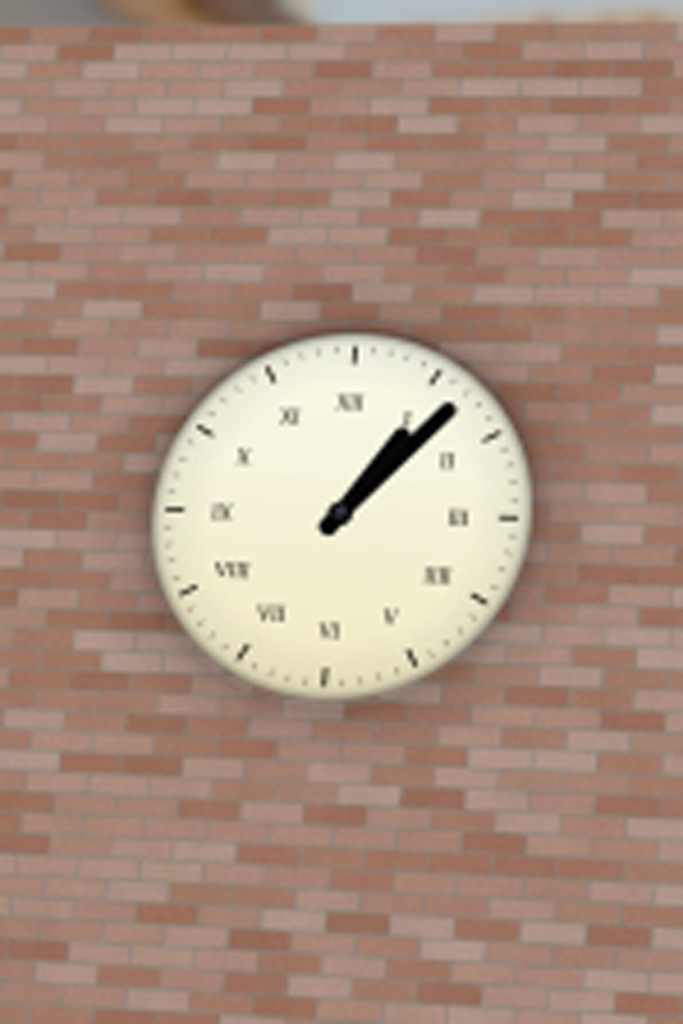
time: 1:07
